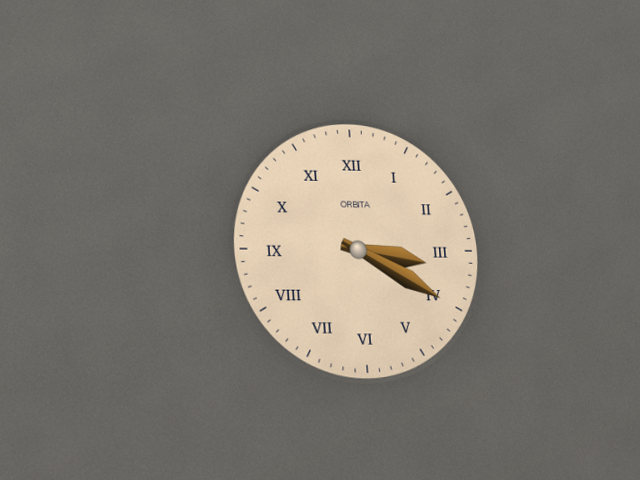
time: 3:20
